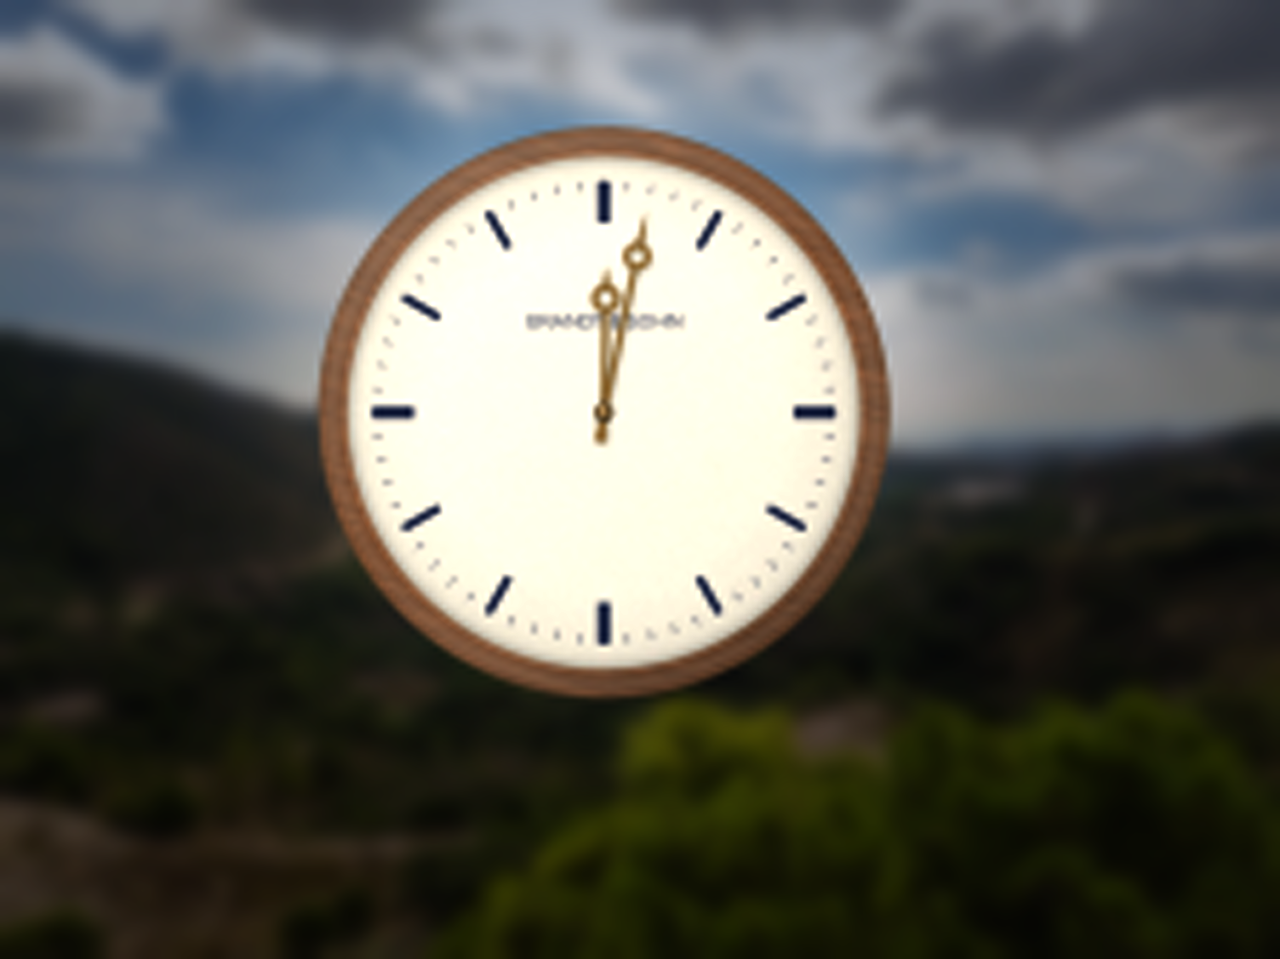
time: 12:02
